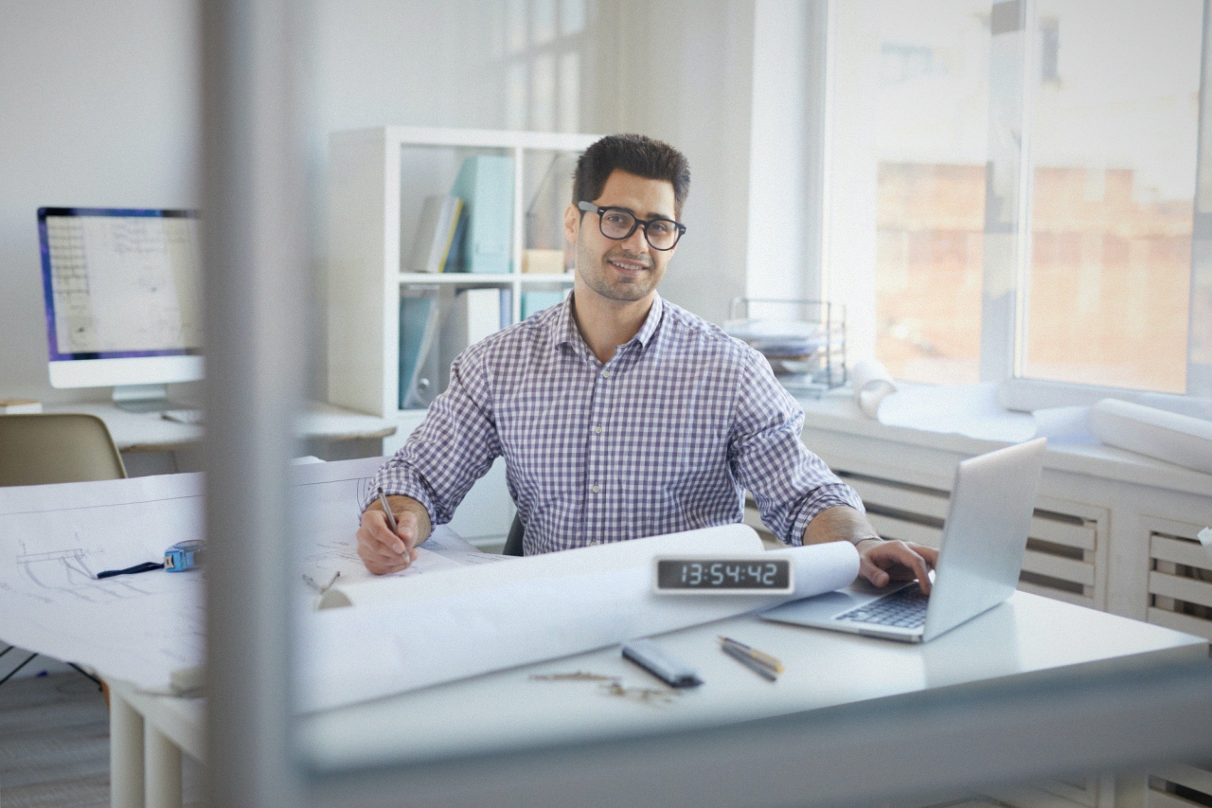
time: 13:54:42
